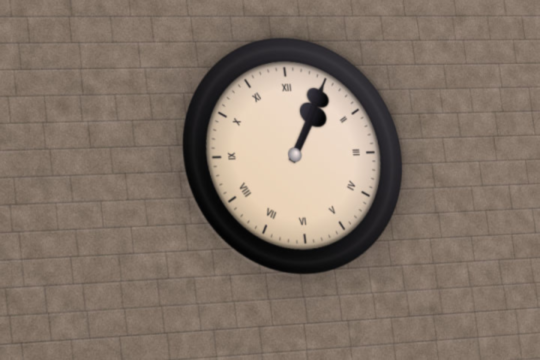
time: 1:05
